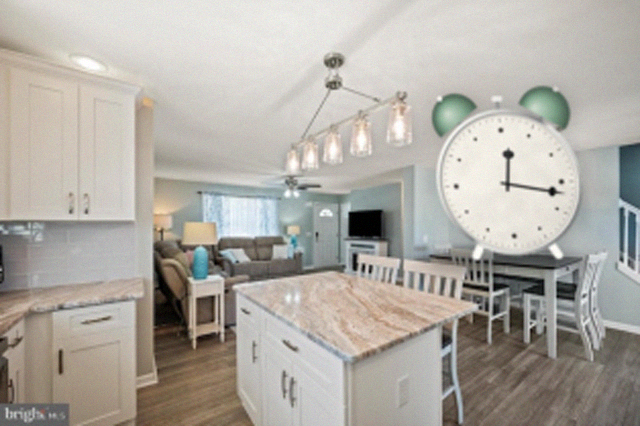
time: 12:17
